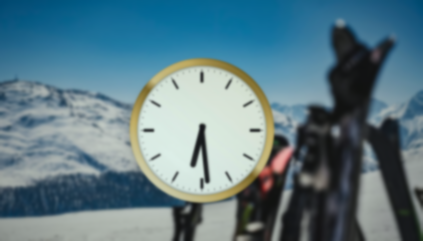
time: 6:29
